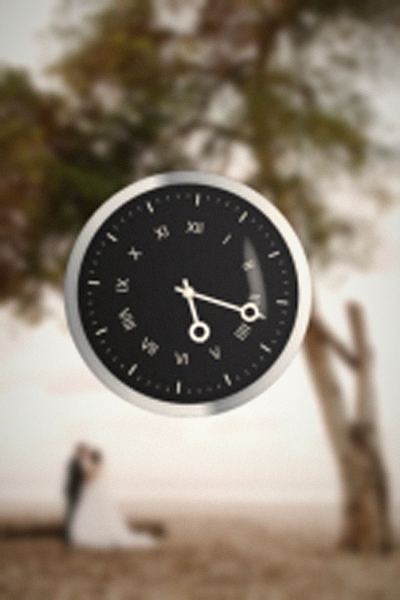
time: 5:17
